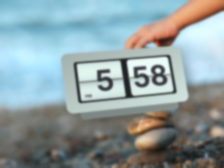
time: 5:58
